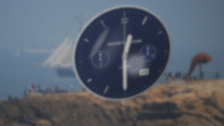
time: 12:30
